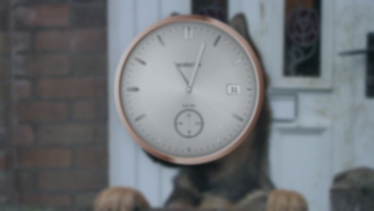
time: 11:03
